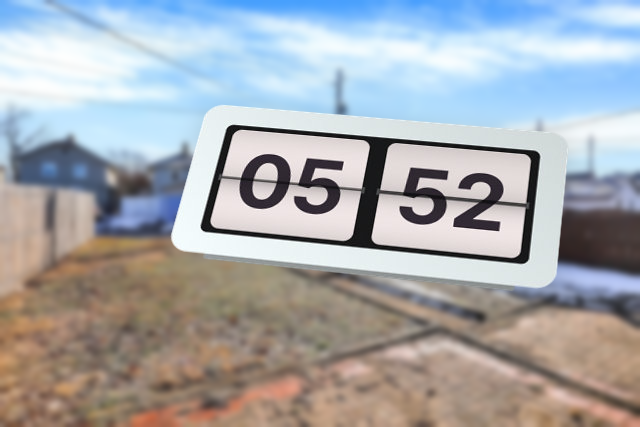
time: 5:52
